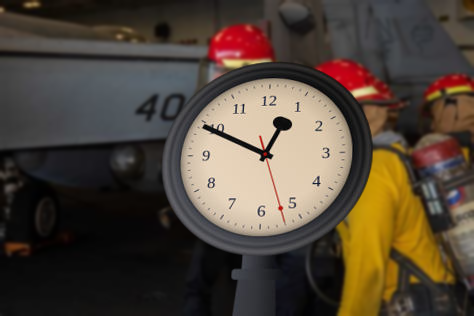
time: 12:49:27
